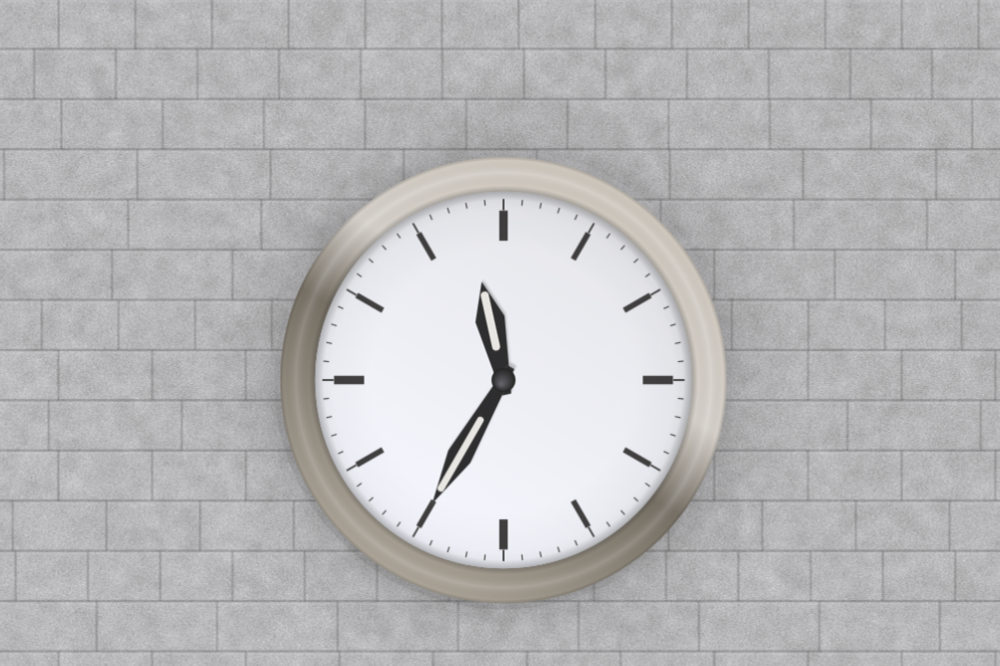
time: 11:35
